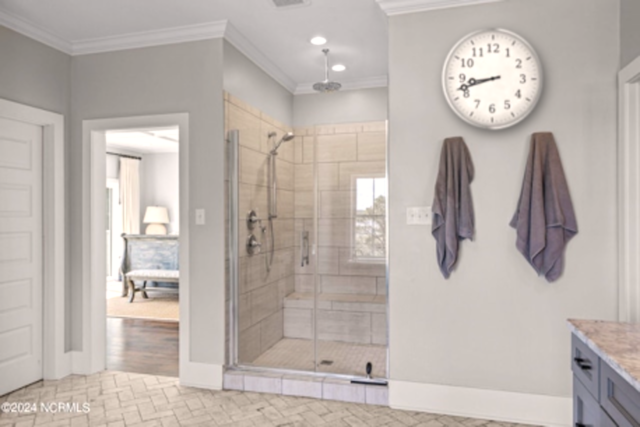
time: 8:42
